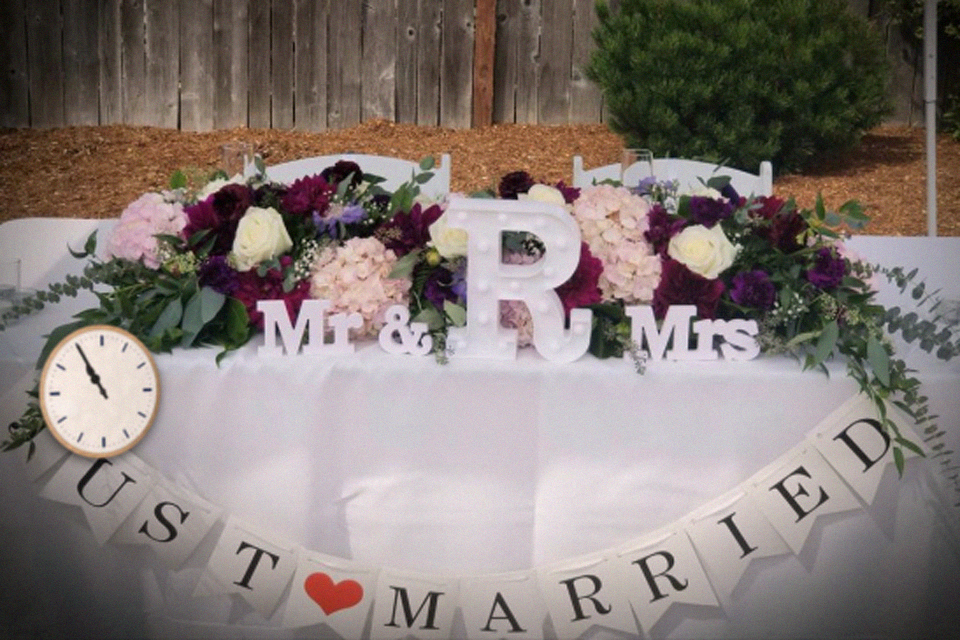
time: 10:55
